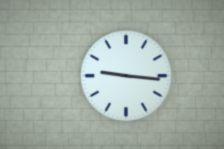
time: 9:16
